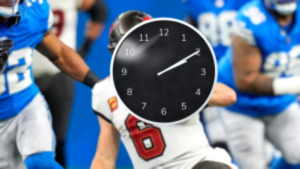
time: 2:10
